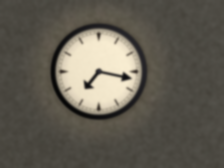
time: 7:17
